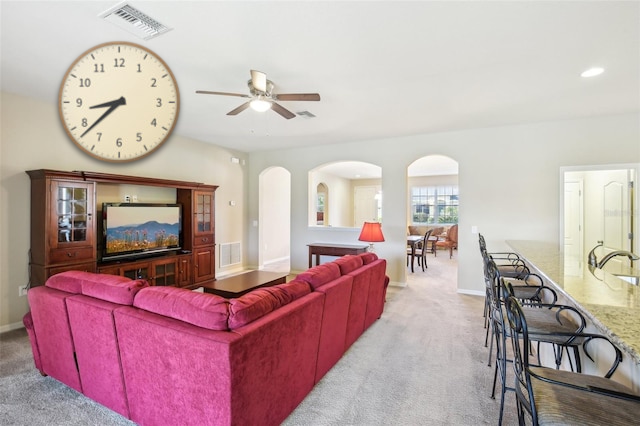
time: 8:38
